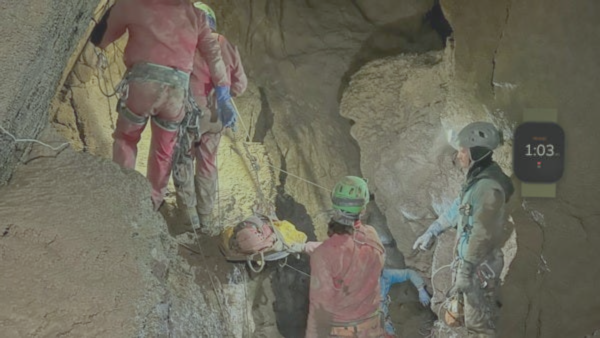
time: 1:03
